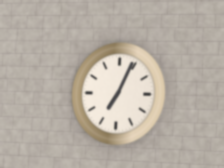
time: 7:04
